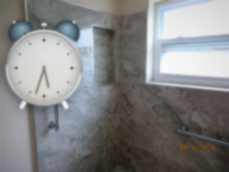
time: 5:33
